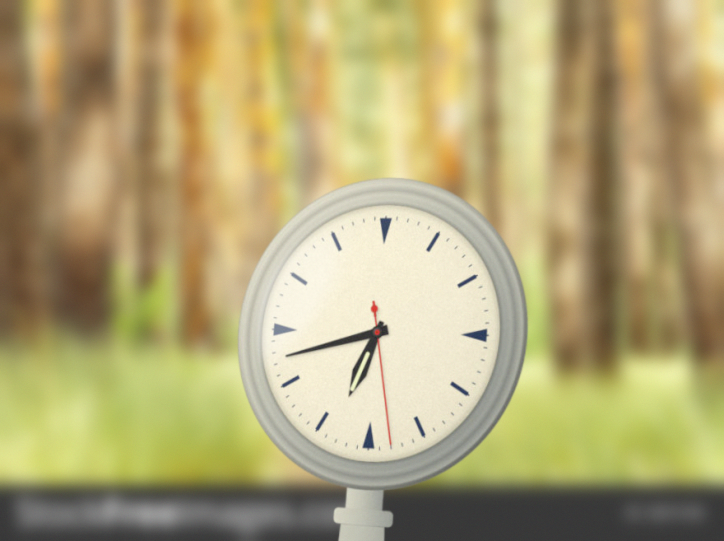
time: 6:42:28
